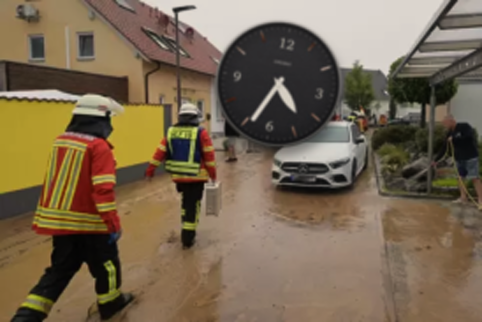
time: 4:34
